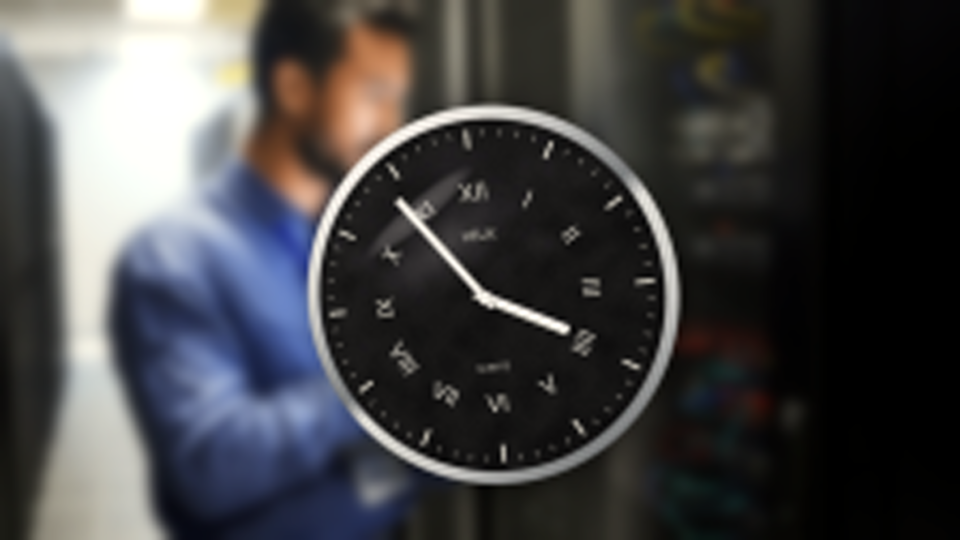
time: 3:54
